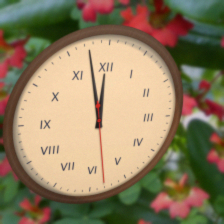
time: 11:57:28
